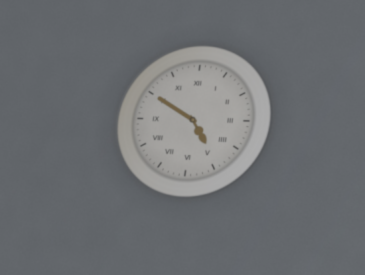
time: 4:50
